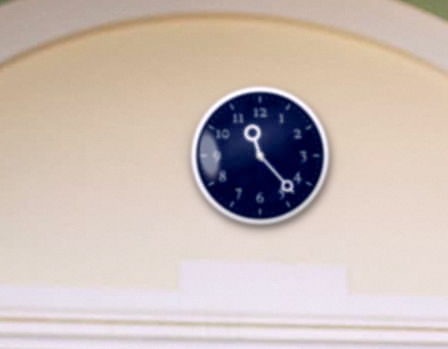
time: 11:23
